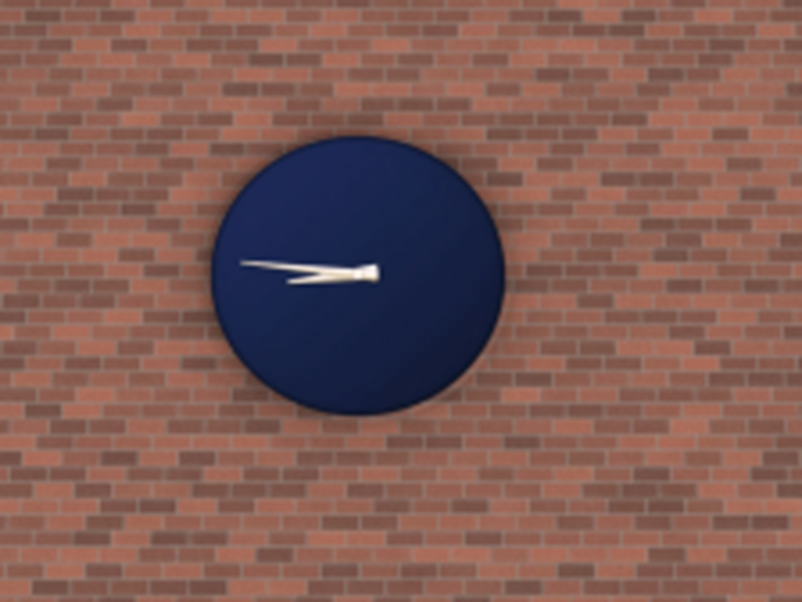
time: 8:46
